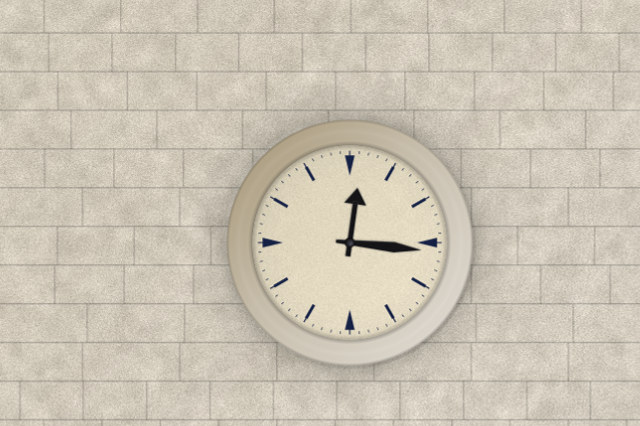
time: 12:16
